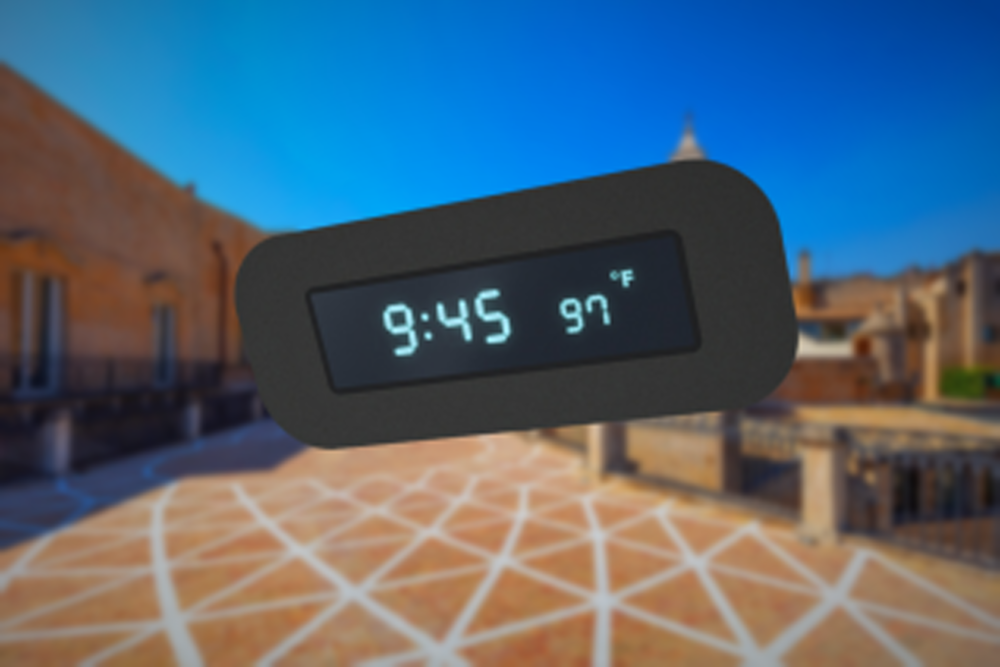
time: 9:45
